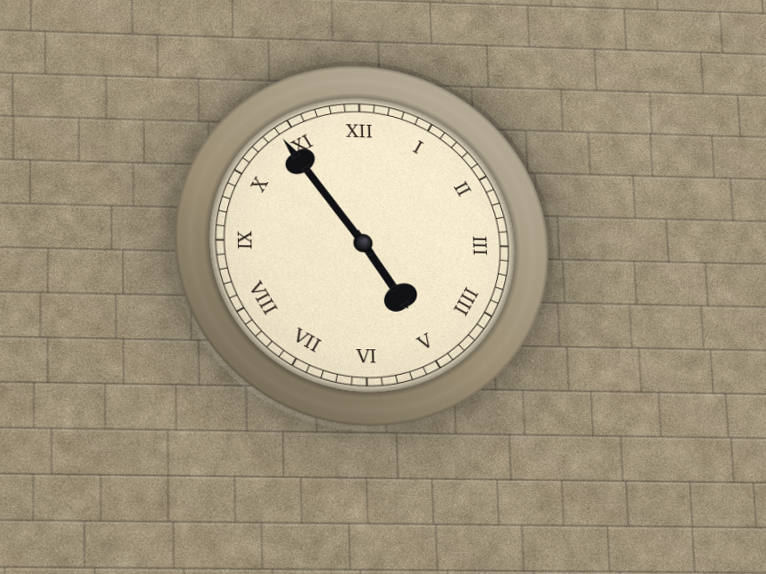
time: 4:54
